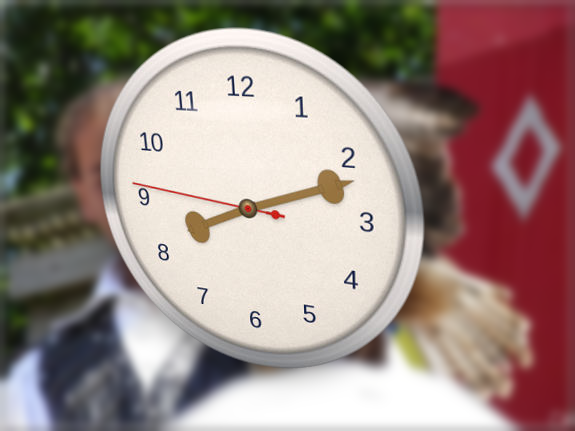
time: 8:11:46
